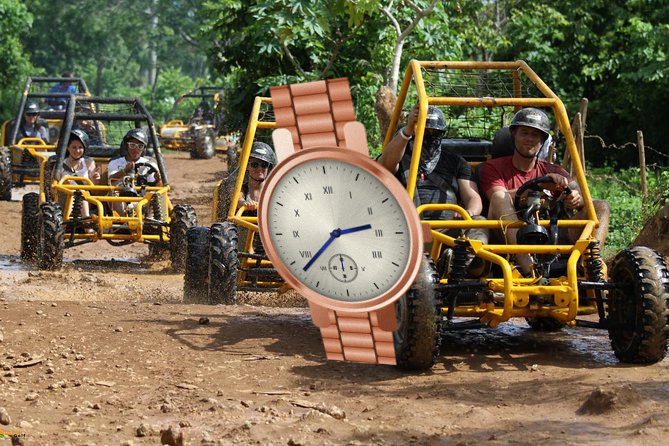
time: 2:38
